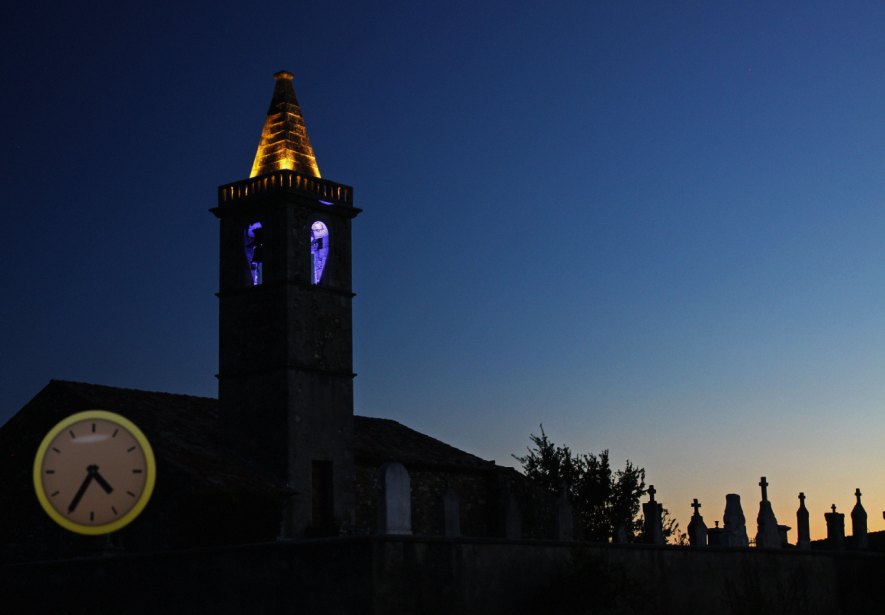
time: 4:35
